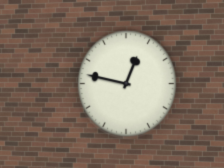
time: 12:47
